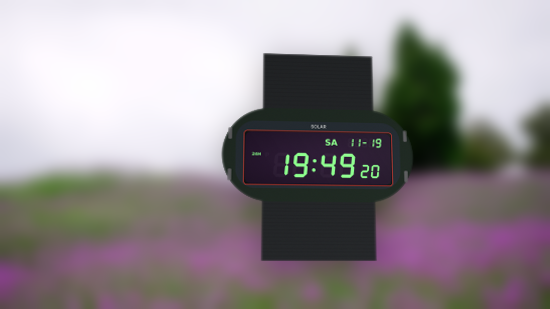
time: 19:49:20
